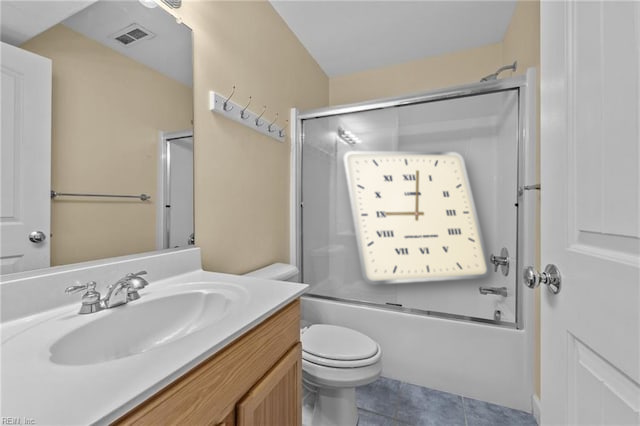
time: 9:02
